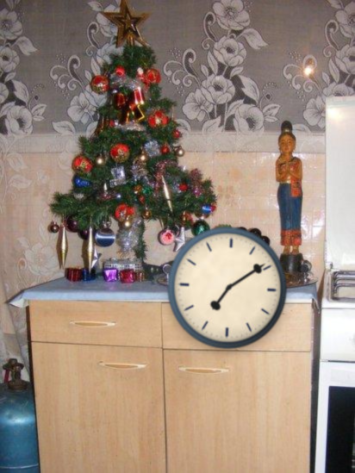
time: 7:09
